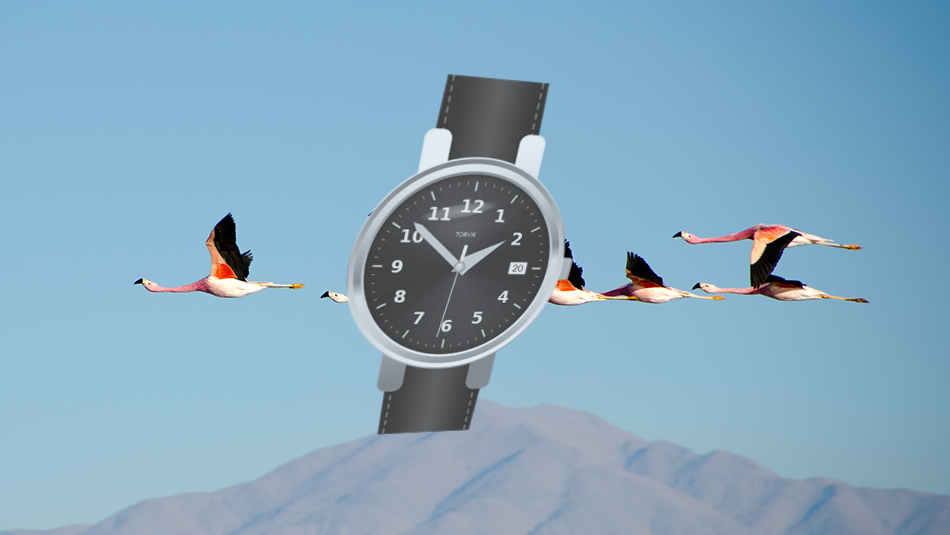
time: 1:51:31
